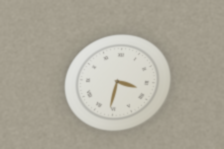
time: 3:31
